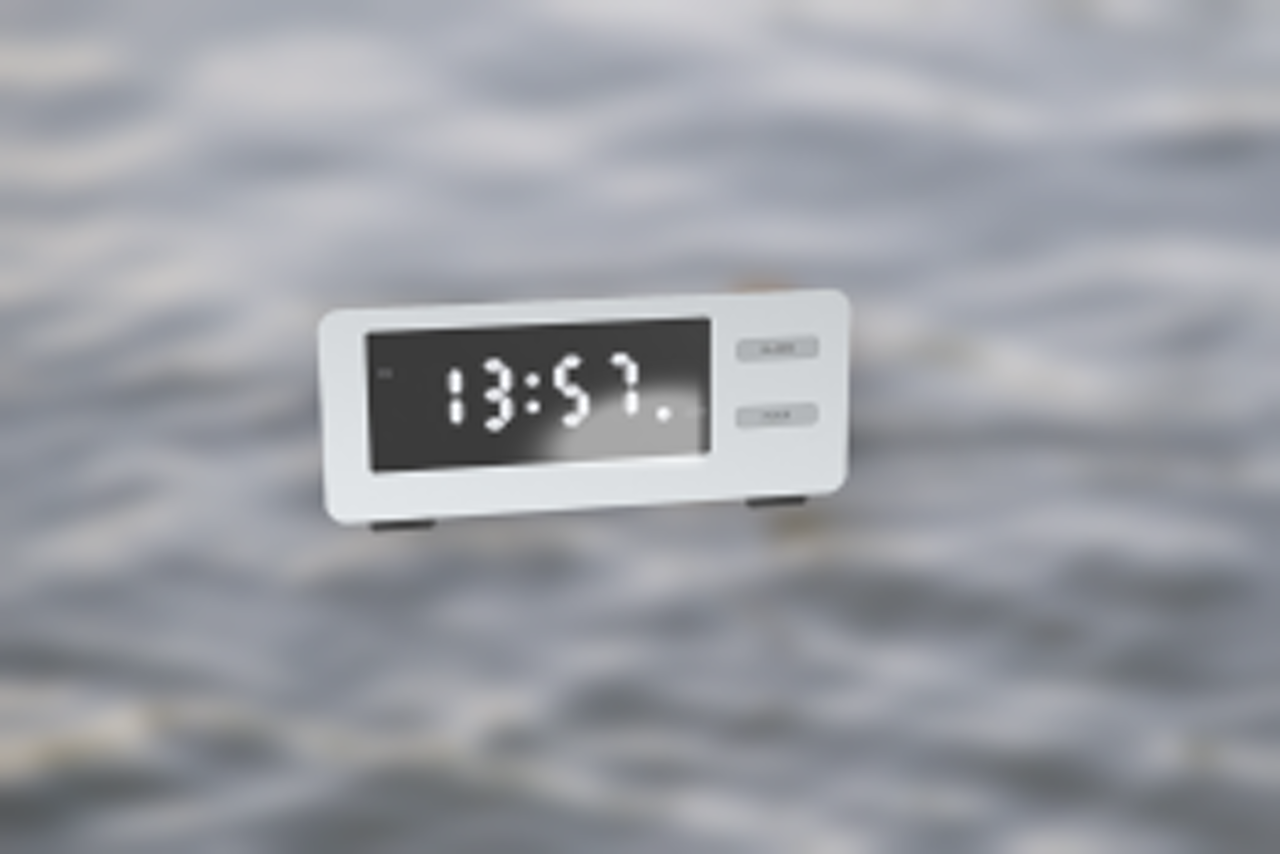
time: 13:57
